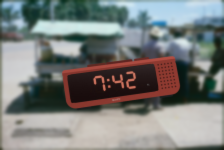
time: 7:42
